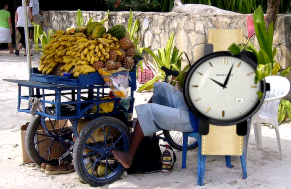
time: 10:03
